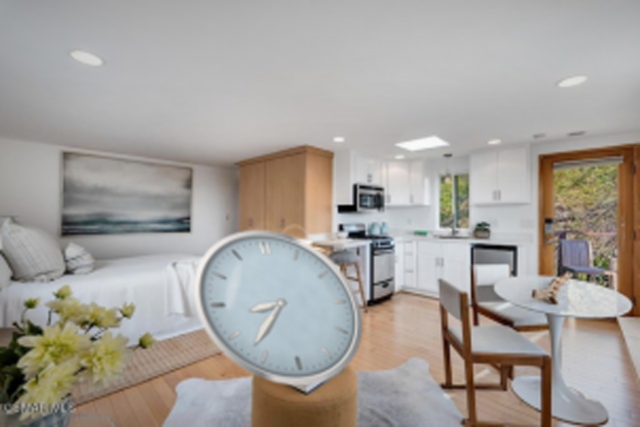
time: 8:37
